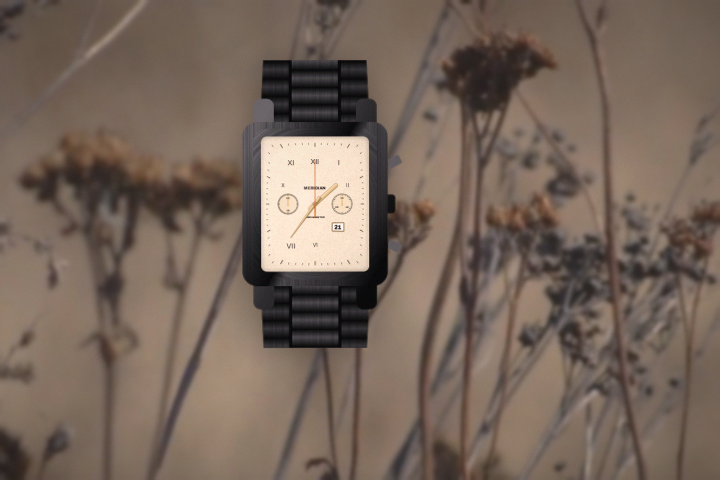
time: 1:36
